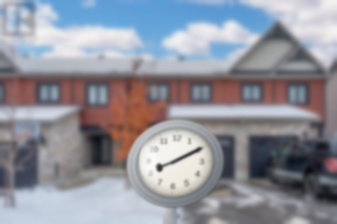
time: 8:10
